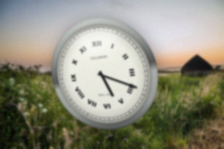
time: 5:19
